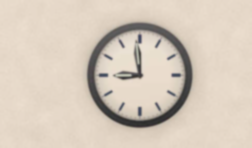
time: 8:59
